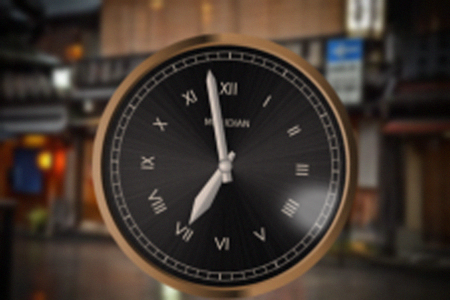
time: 6:58
